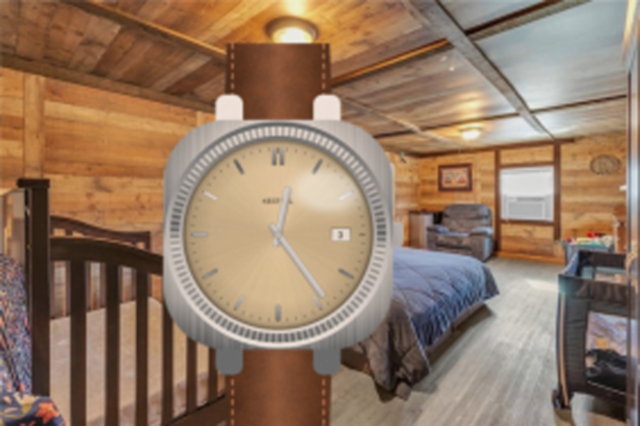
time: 12:24
